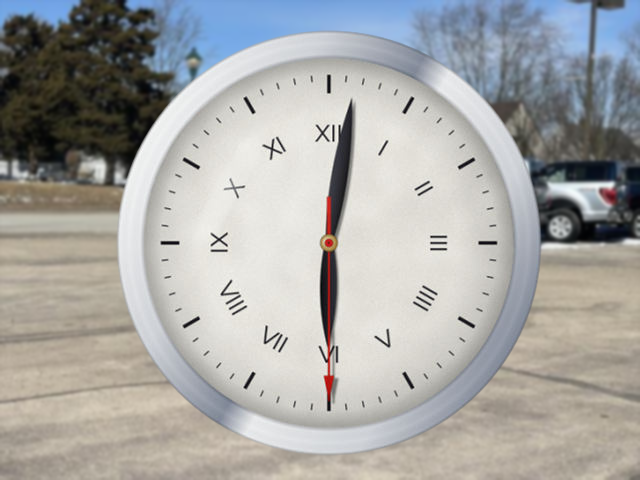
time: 6:01:30
